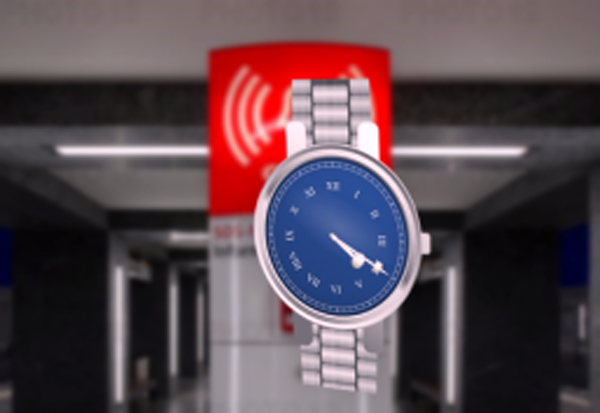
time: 4:20
